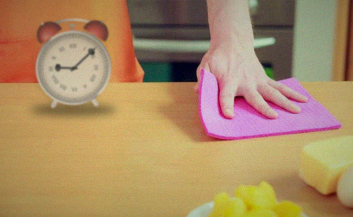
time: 9:08
